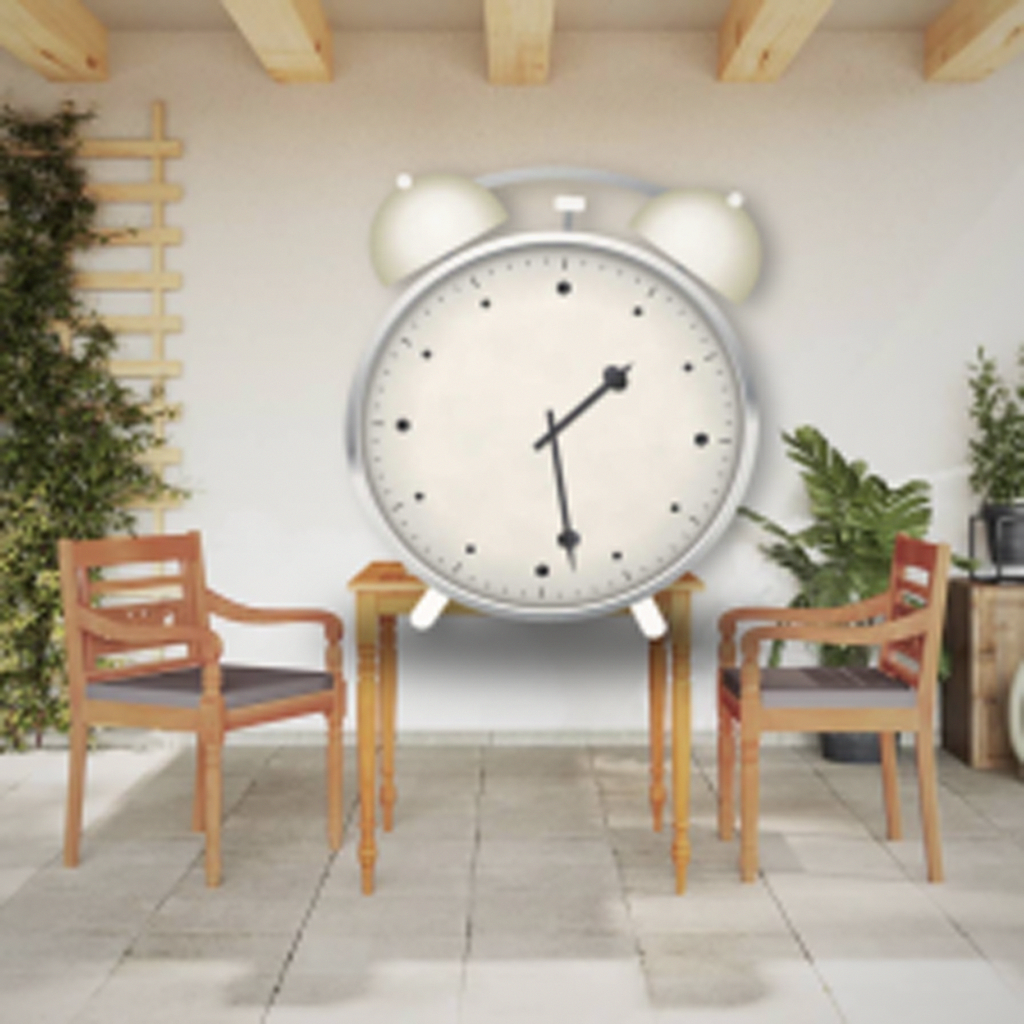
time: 1:28
